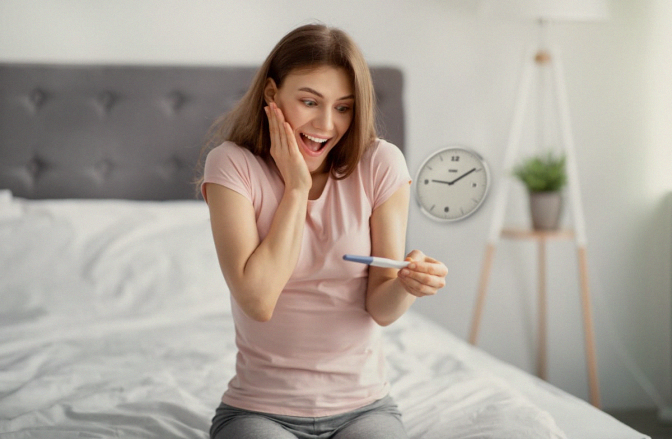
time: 9:09
